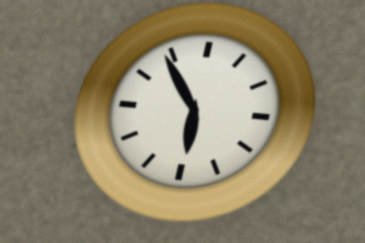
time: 5:54
